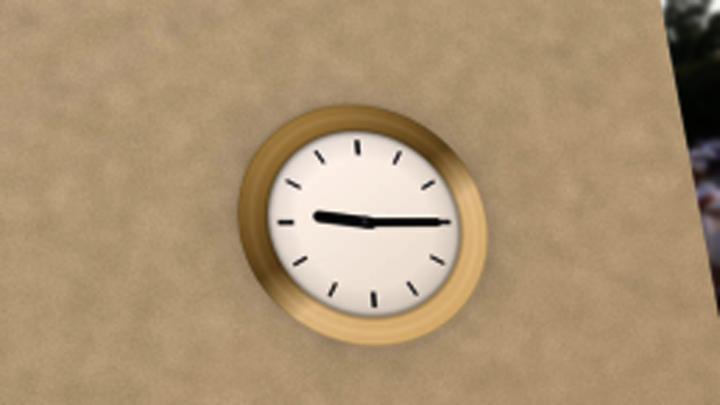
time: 9:15
